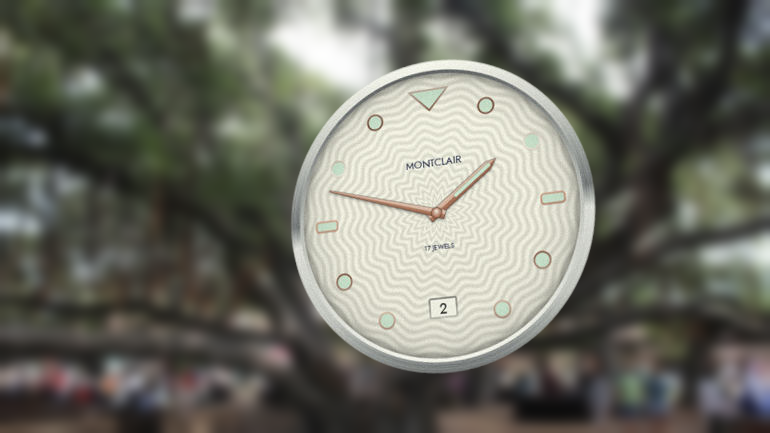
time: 1:48
